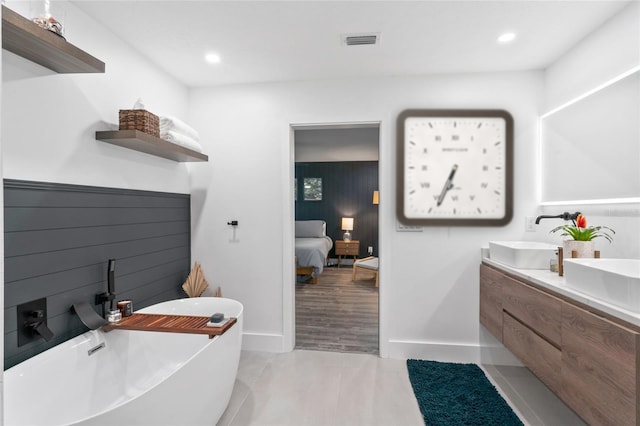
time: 6:34
